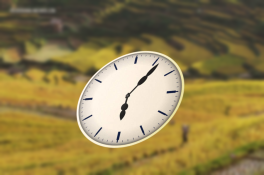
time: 6:06
